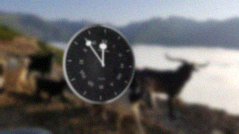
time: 11:53
